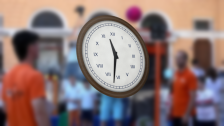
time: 11:32
